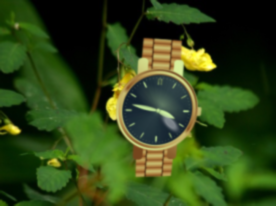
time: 3:47
